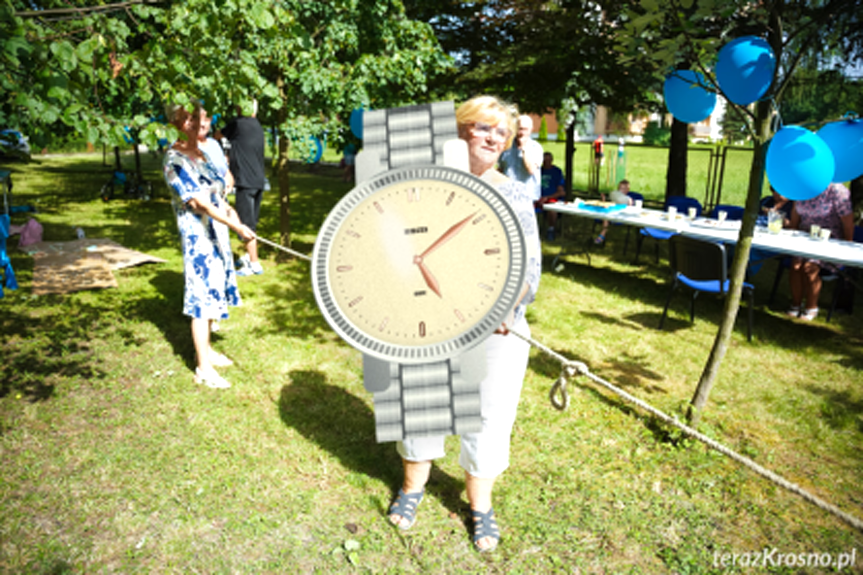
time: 5:09
